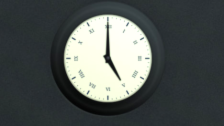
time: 5:00
